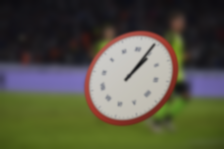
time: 1:04
